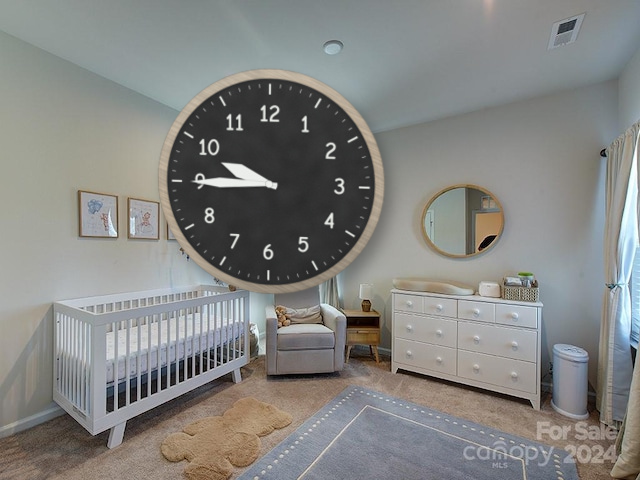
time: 9:45
